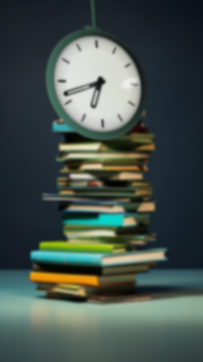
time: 6:42
